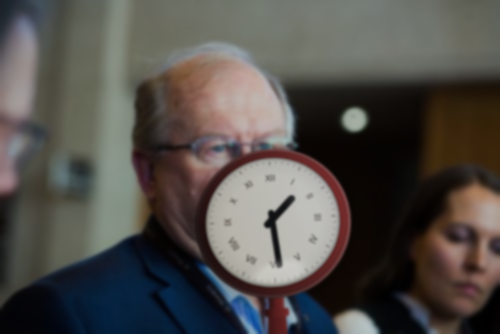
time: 1:29
